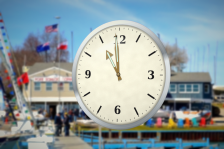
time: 10:59
